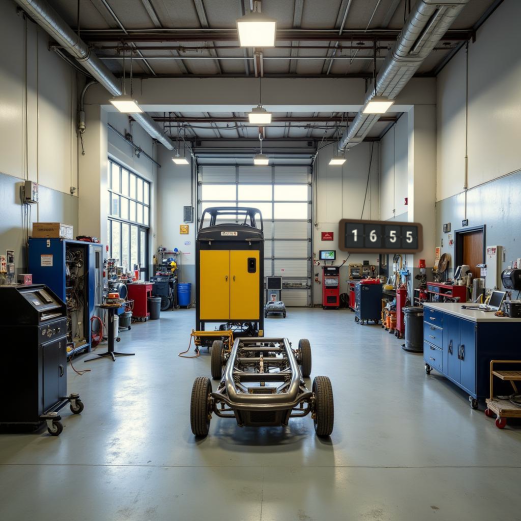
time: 16:55
